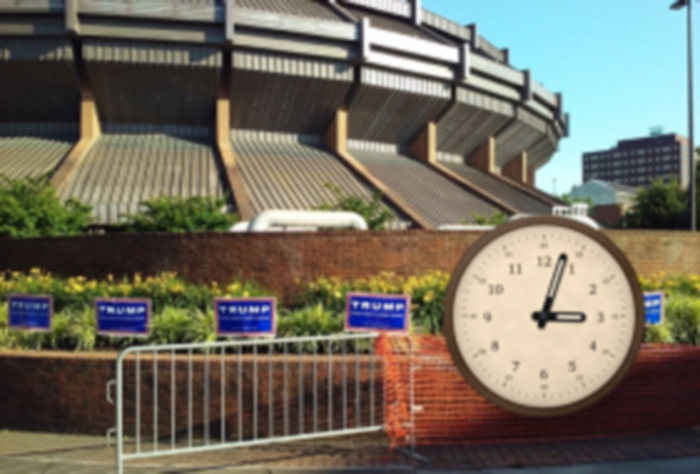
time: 3:03
